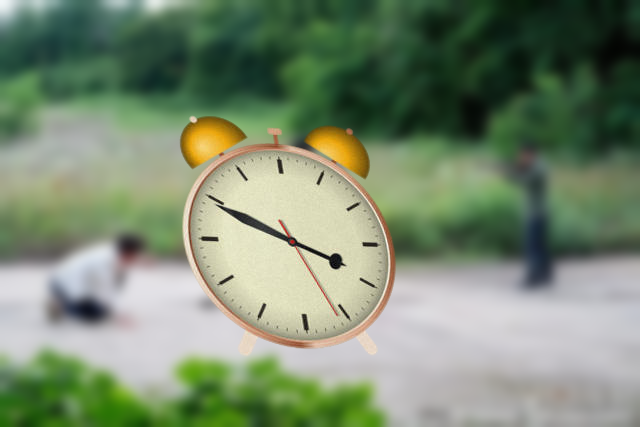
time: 3:49:26
